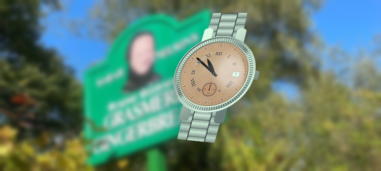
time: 10:51
